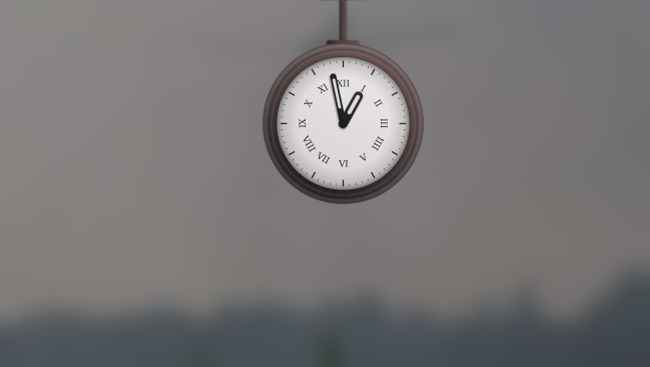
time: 12:58
